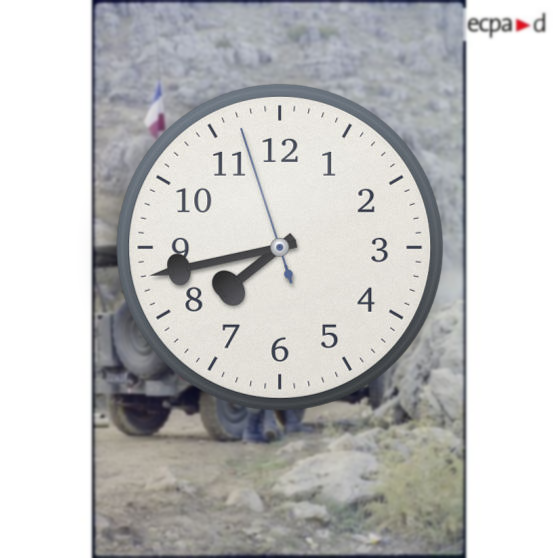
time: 7:42:57
